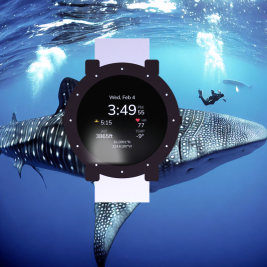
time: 3:49
